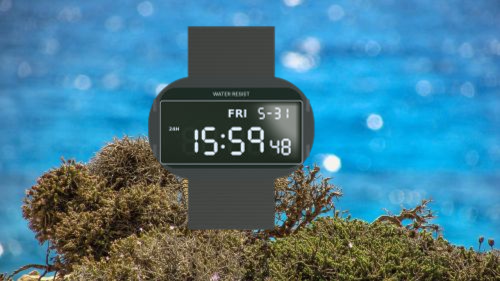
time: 15:59:48
